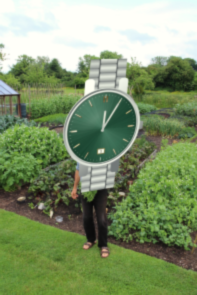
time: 12:05
